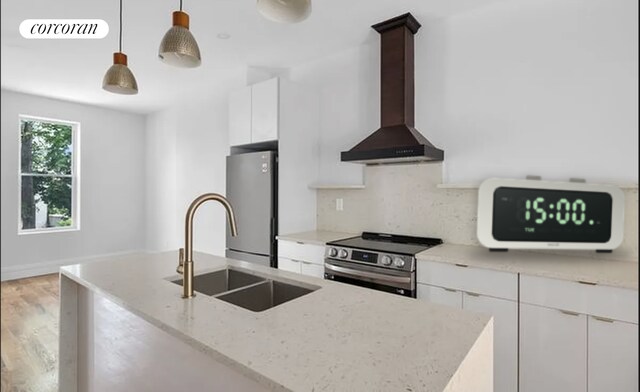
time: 15:00
